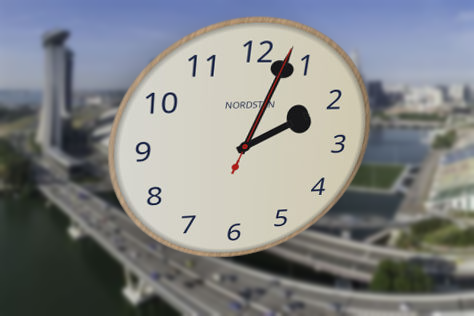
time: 2:03:03
